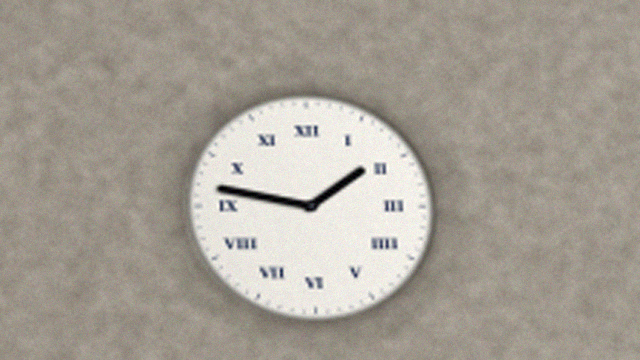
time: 1:47
